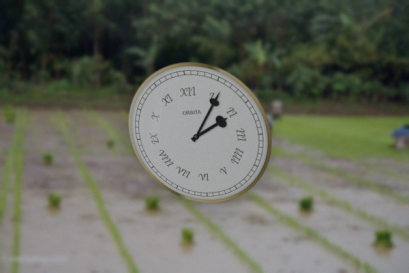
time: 2:06
